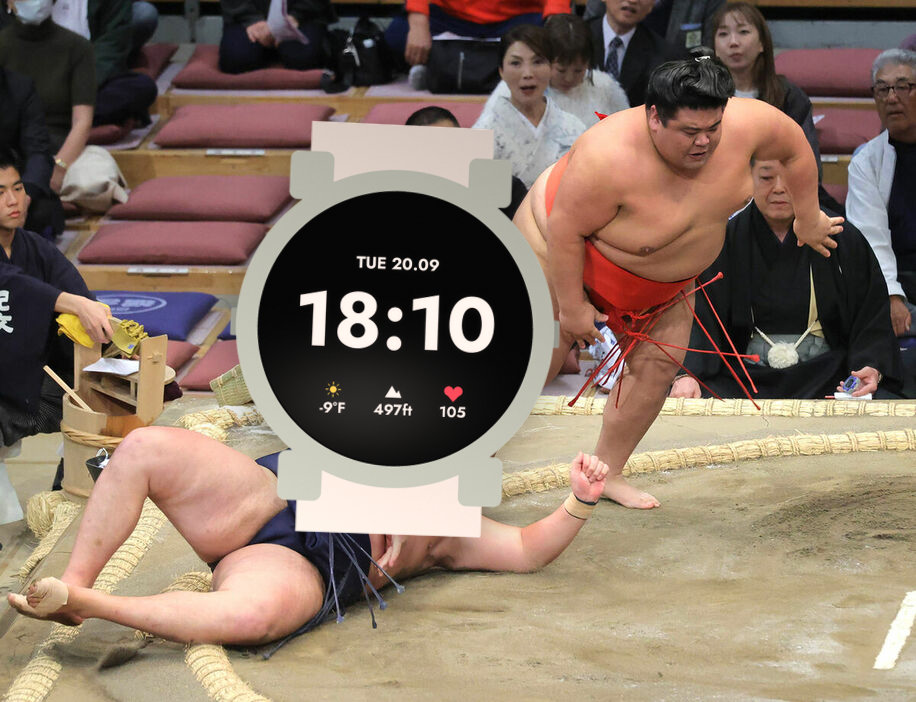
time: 18:10
